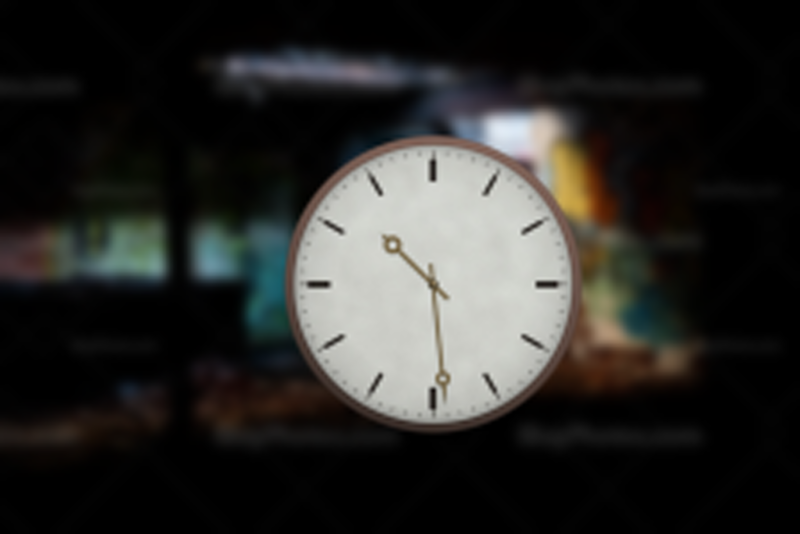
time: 10:29
